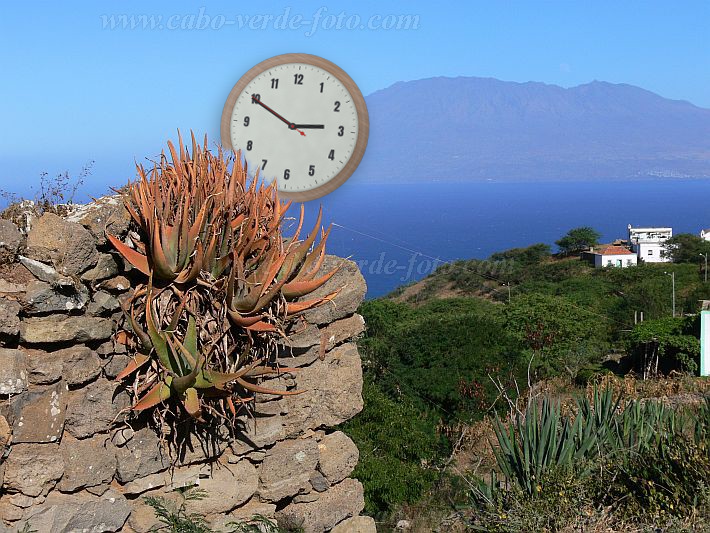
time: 2:49:50
